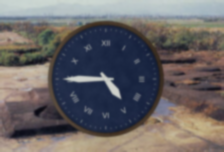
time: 4:45
